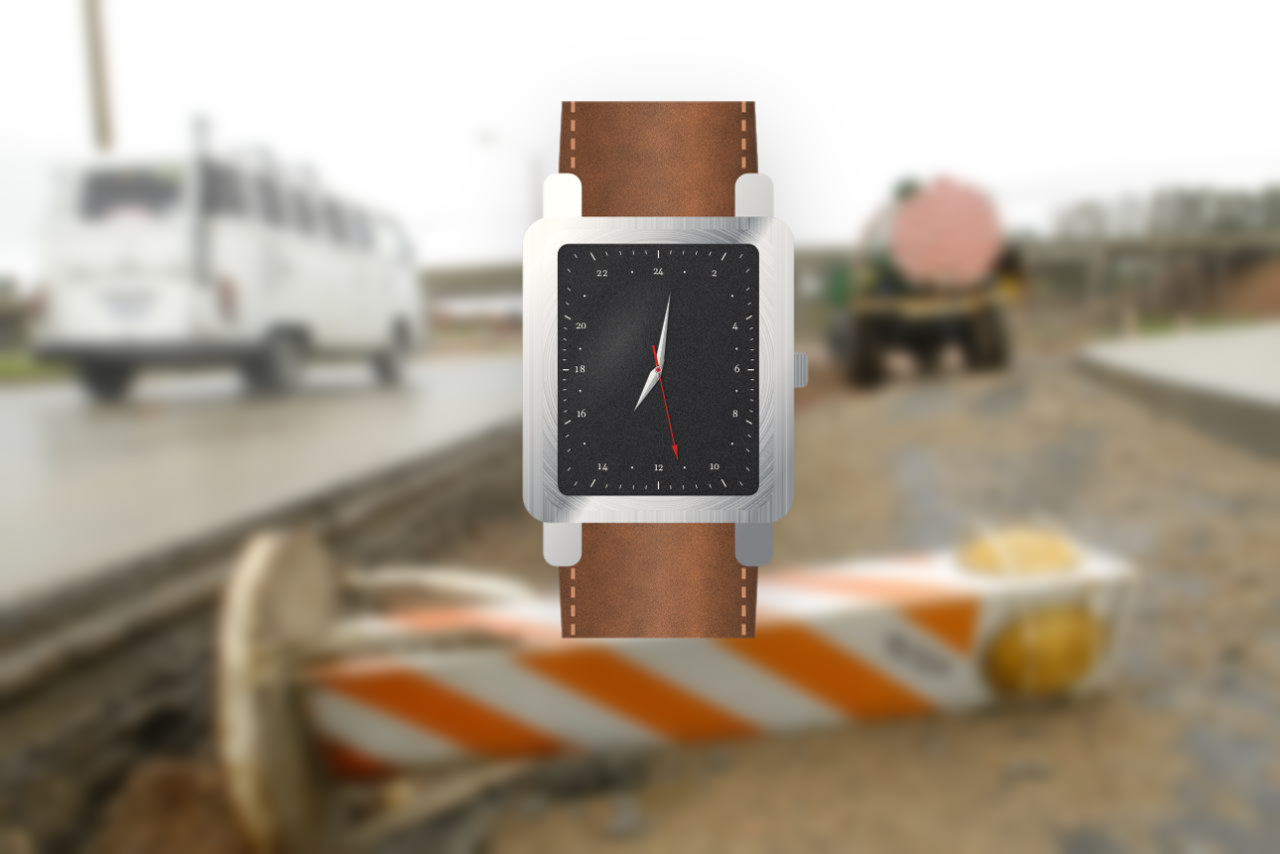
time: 14:01:28
